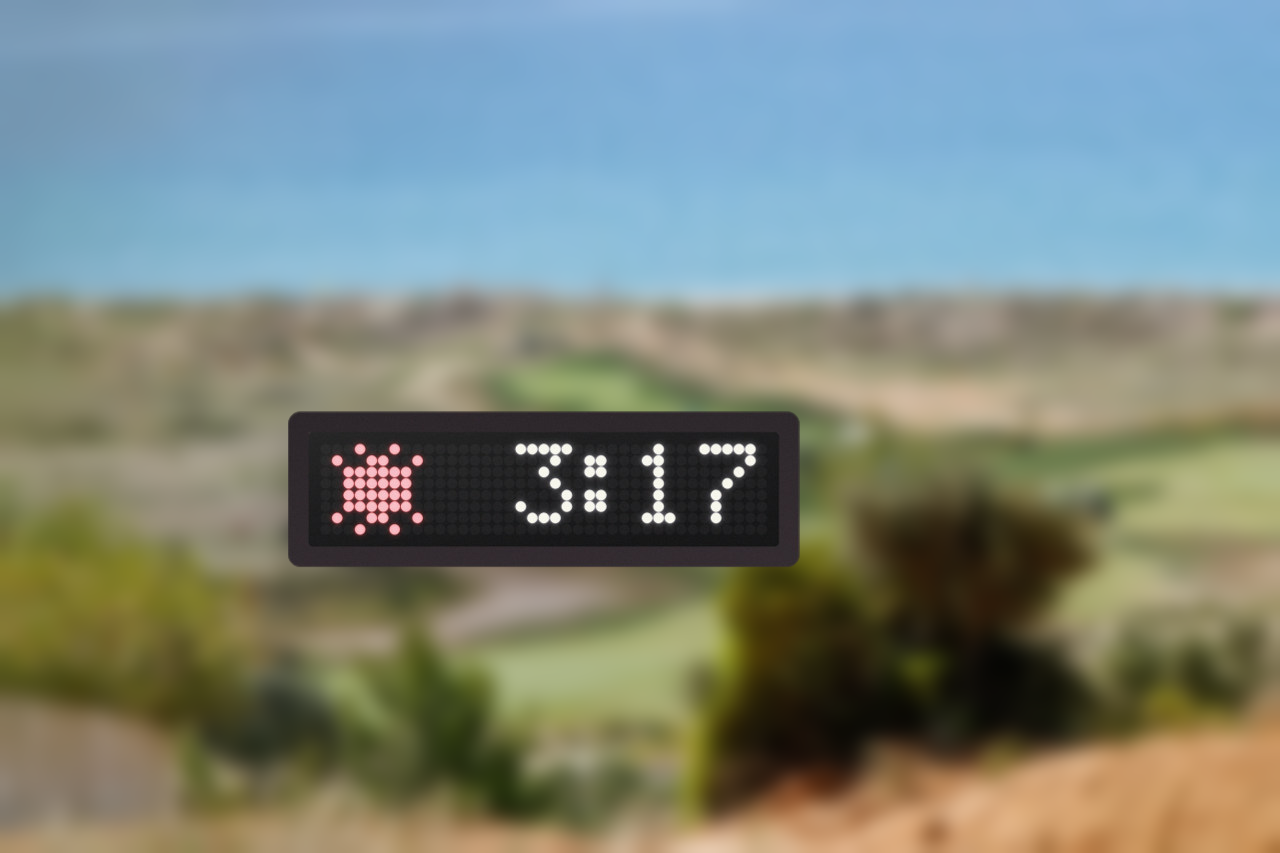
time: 3:17
